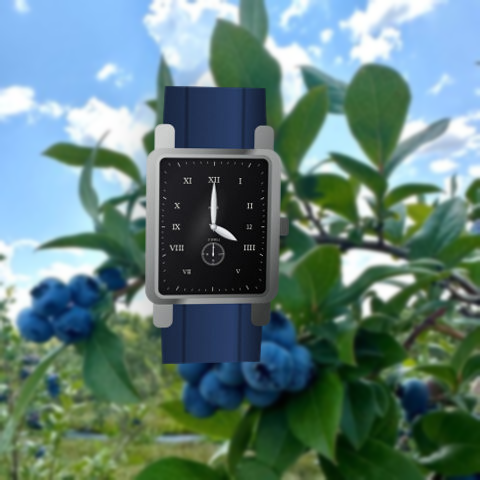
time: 4:00
